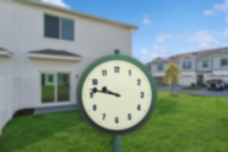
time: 9:47
